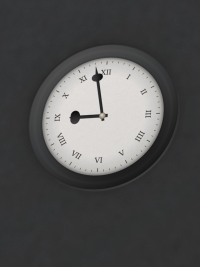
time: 8:58
